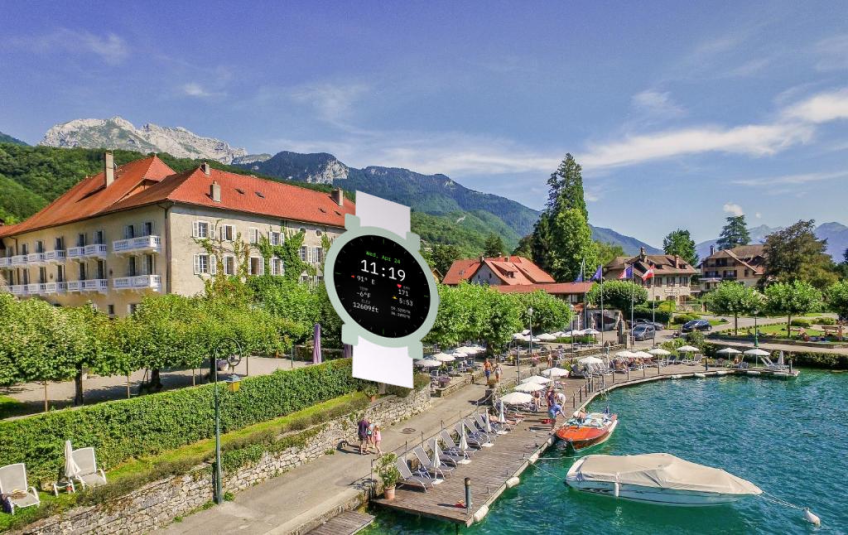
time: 11:19
